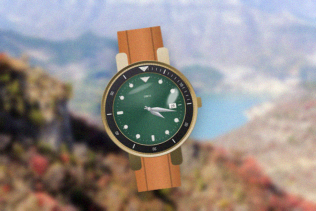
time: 4:17
